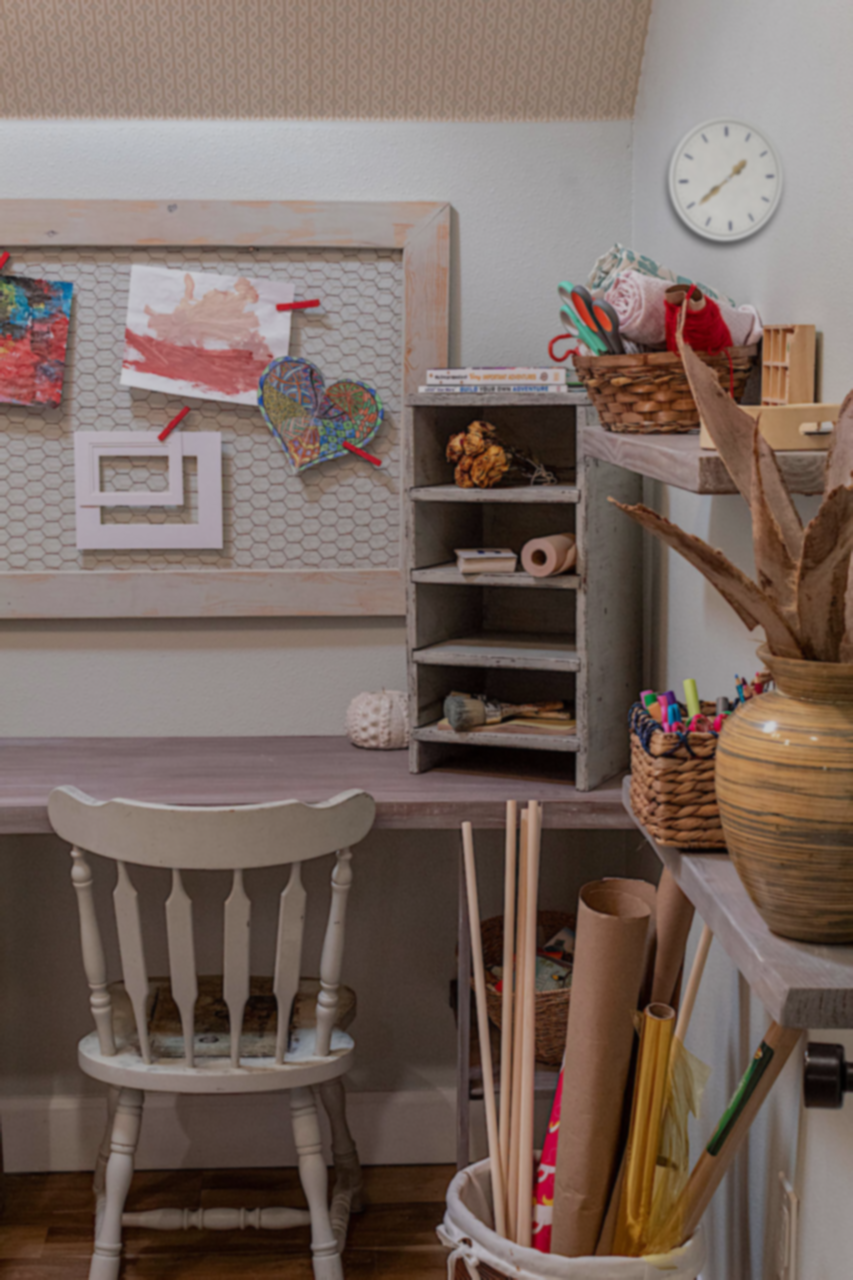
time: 1:39
